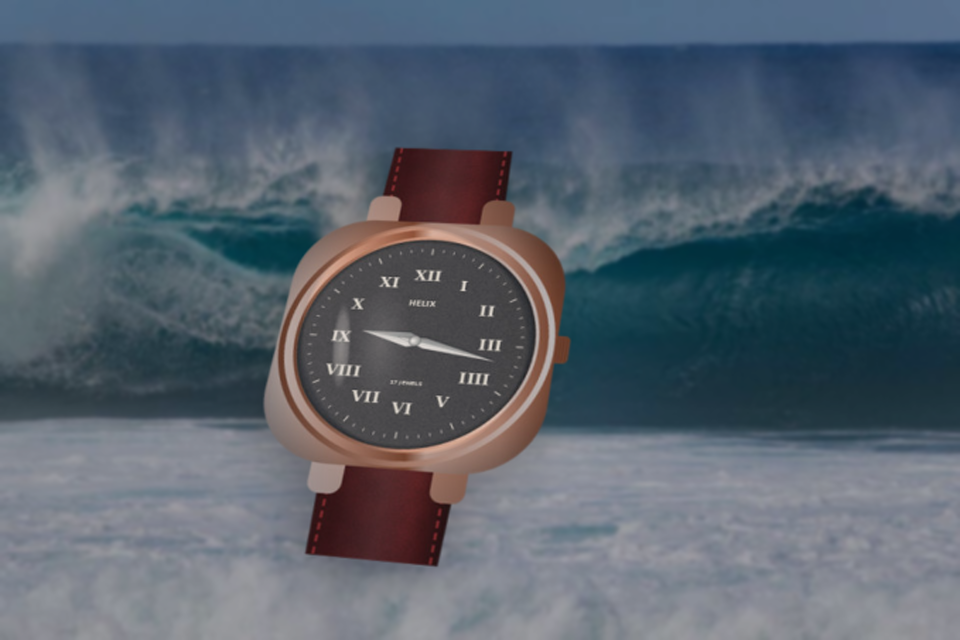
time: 9:17
